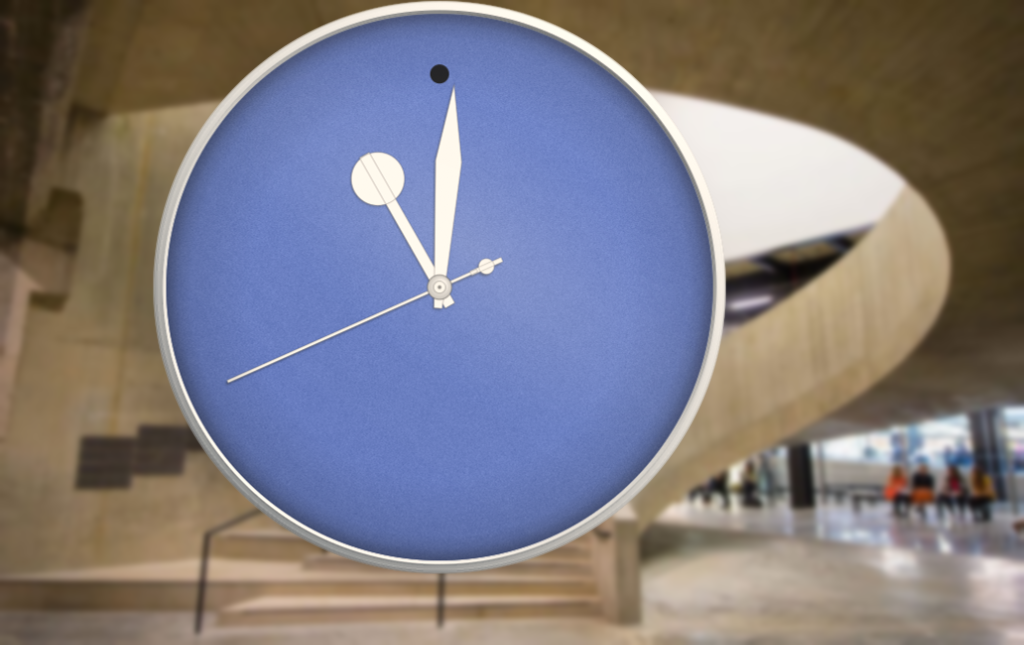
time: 11:00:41
